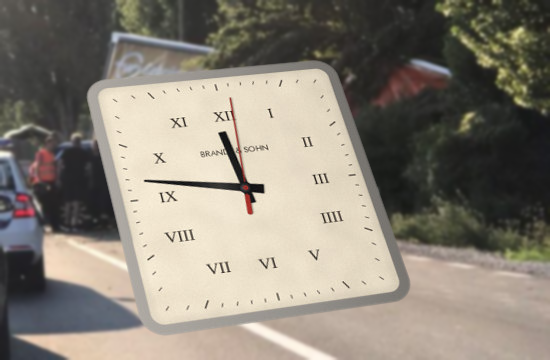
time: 11:47:01
